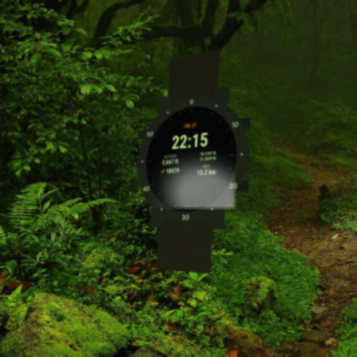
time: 22:15
